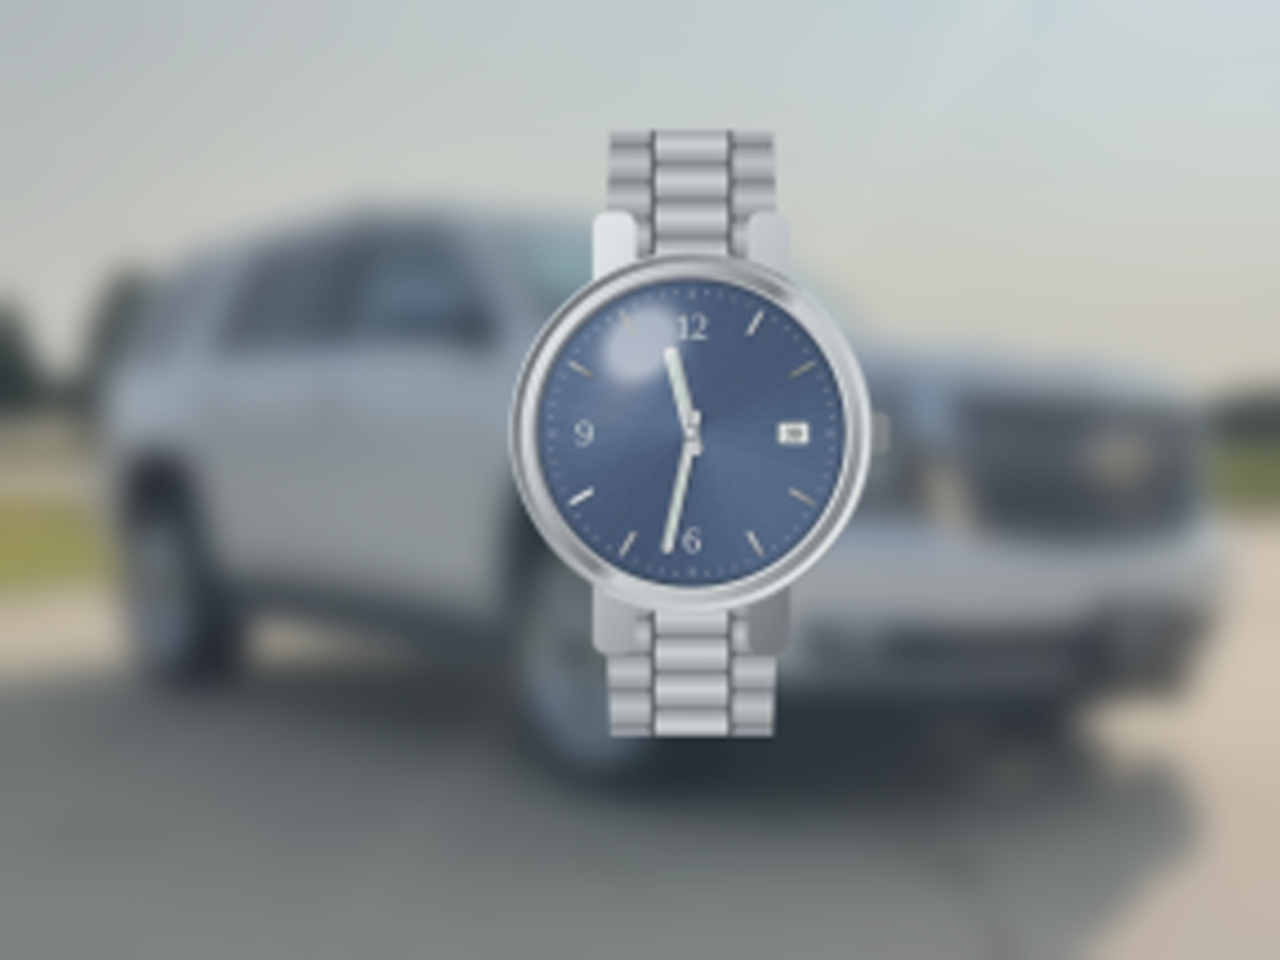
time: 11:32
